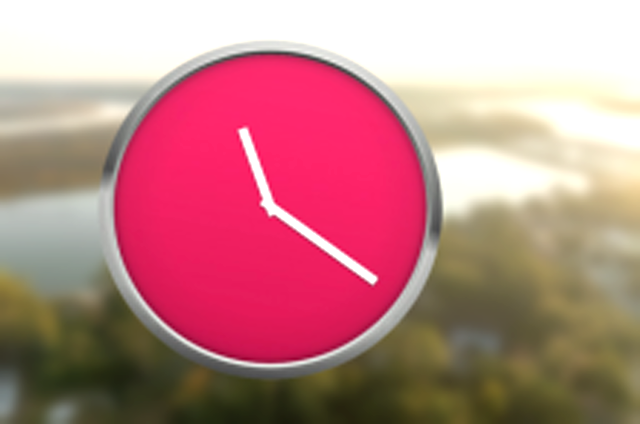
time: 11:21
